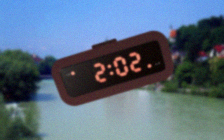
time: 2:02
